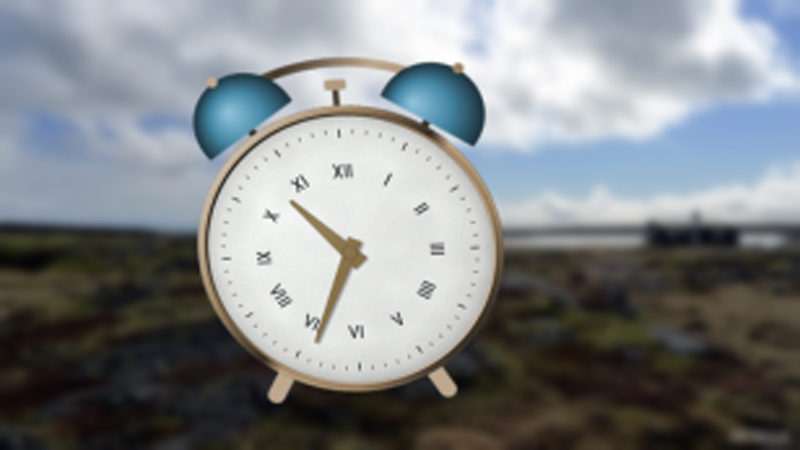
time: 10:34
